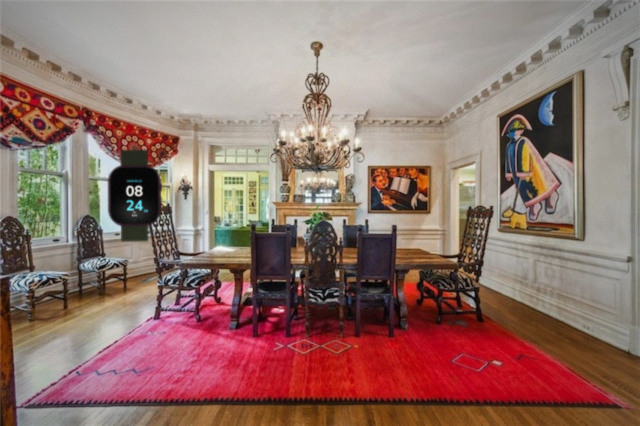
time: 8:24
